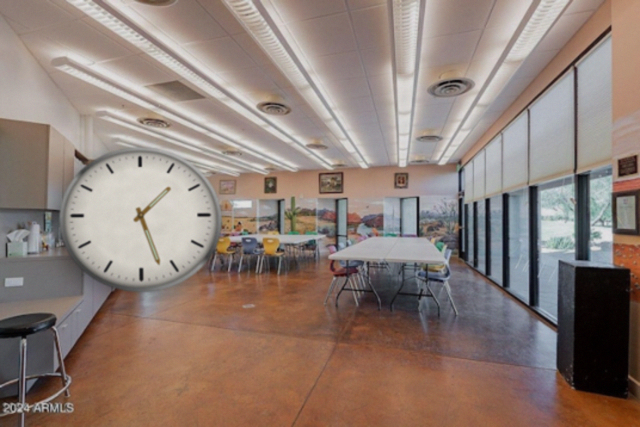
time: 1:27
